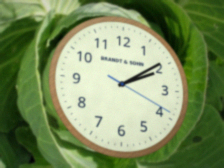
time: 2:09:19
